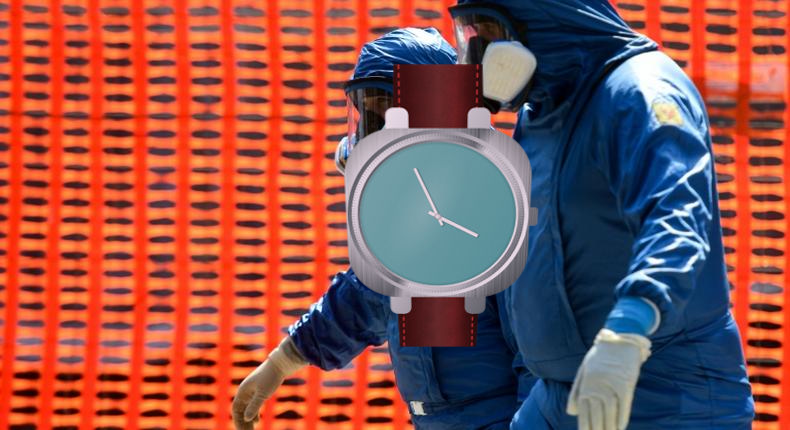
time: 3:56
